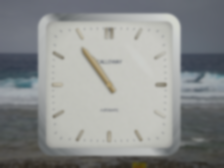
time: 10:54
